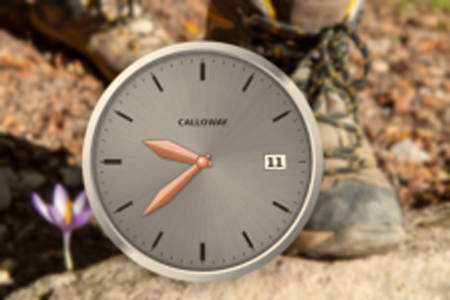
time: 9:38
